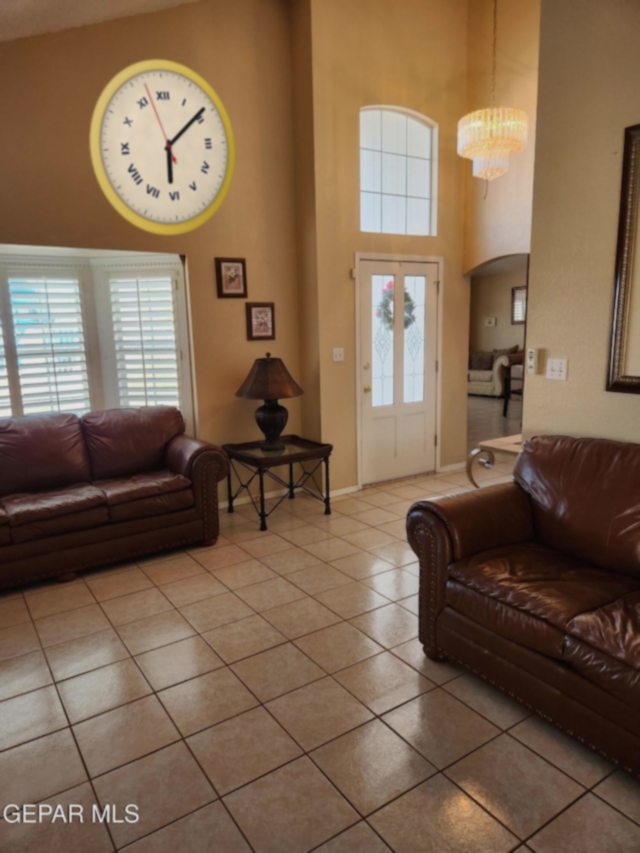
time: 6:08:57
